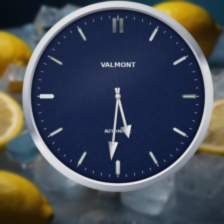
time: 5:31
